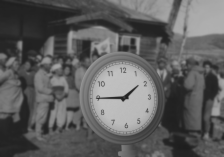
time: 1:45
